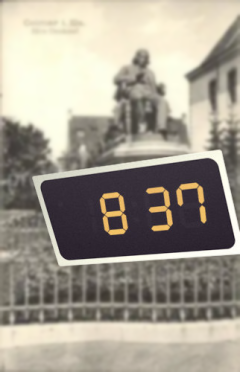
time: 8:37
